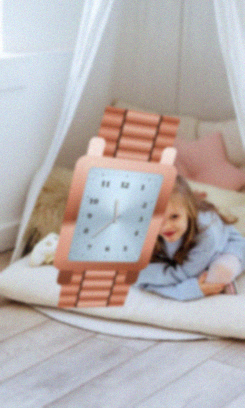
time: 11:37
